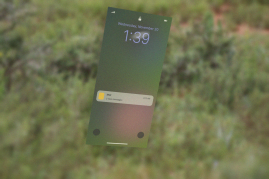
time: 1:39
